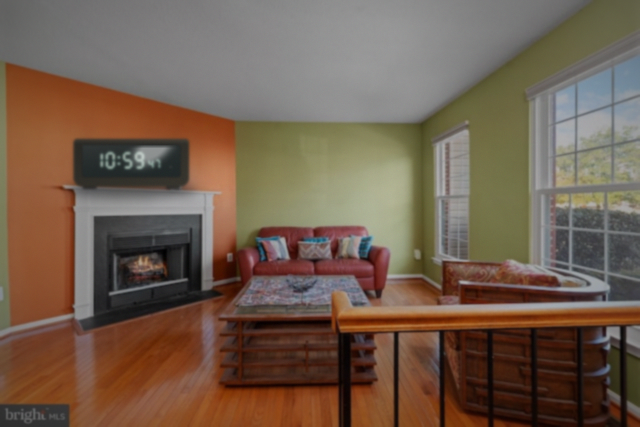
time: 10:59
